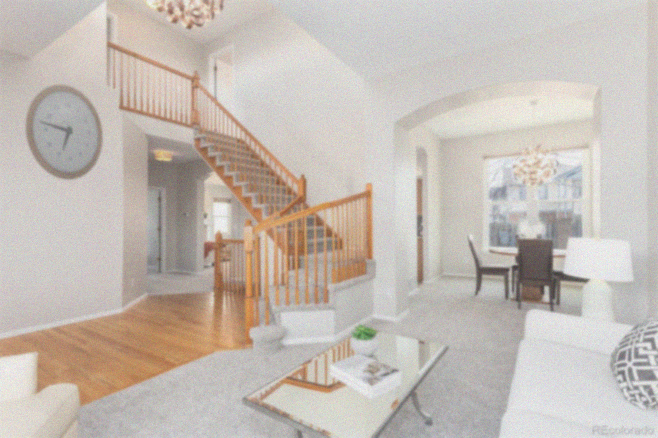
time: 6:47
